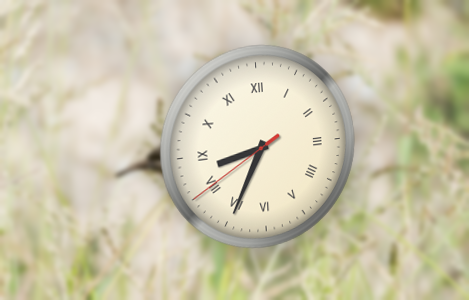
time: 8:34:40
